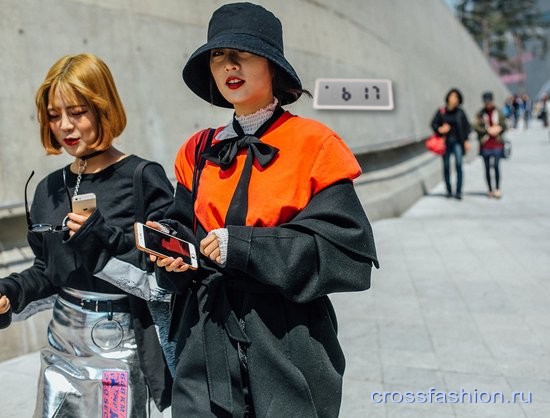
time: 6:17
